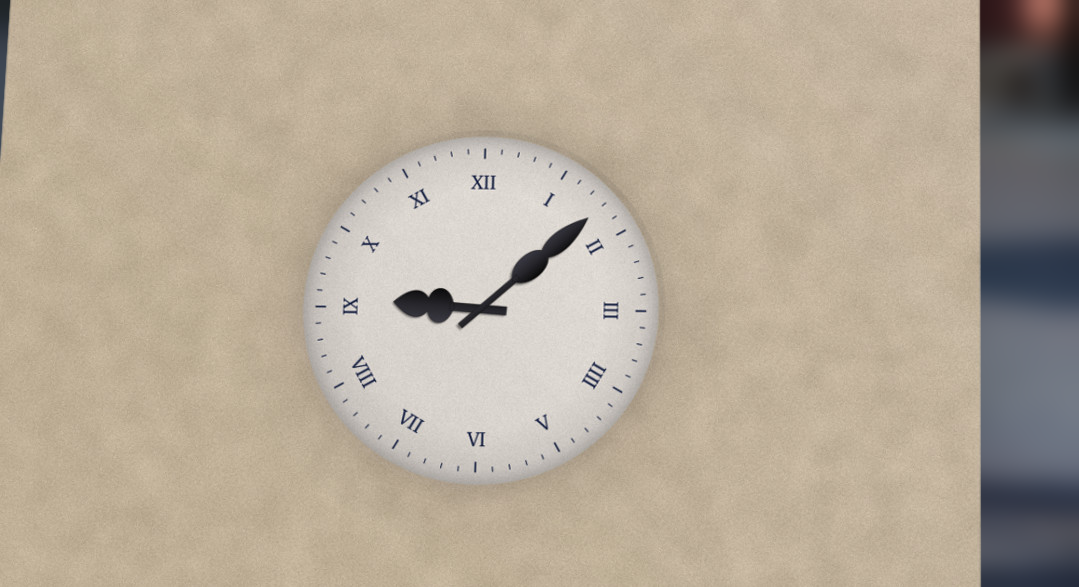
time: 9:08
